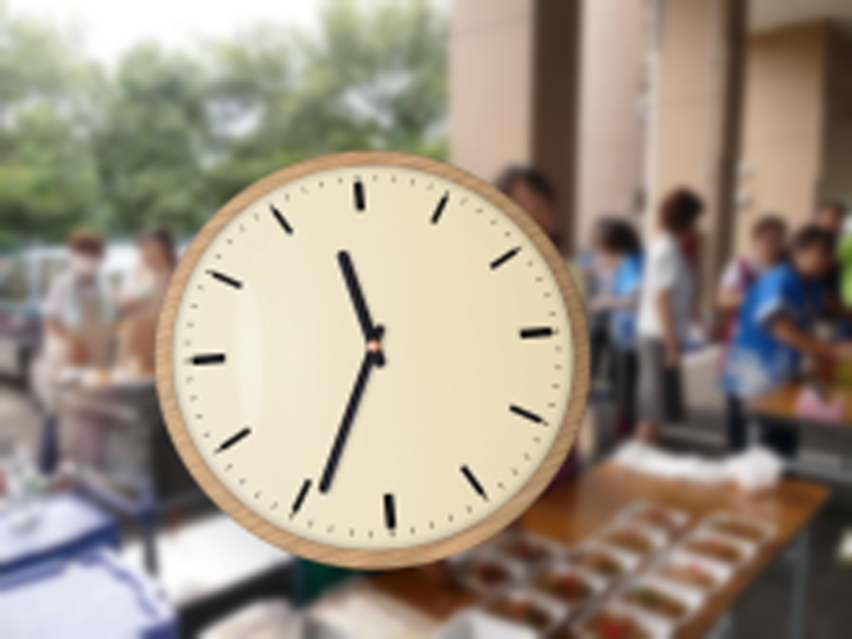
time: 11:34
